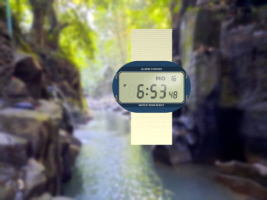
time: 6:53:48
